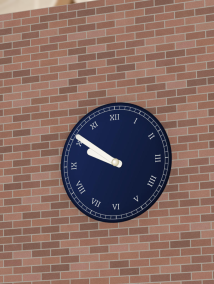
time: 9:51
